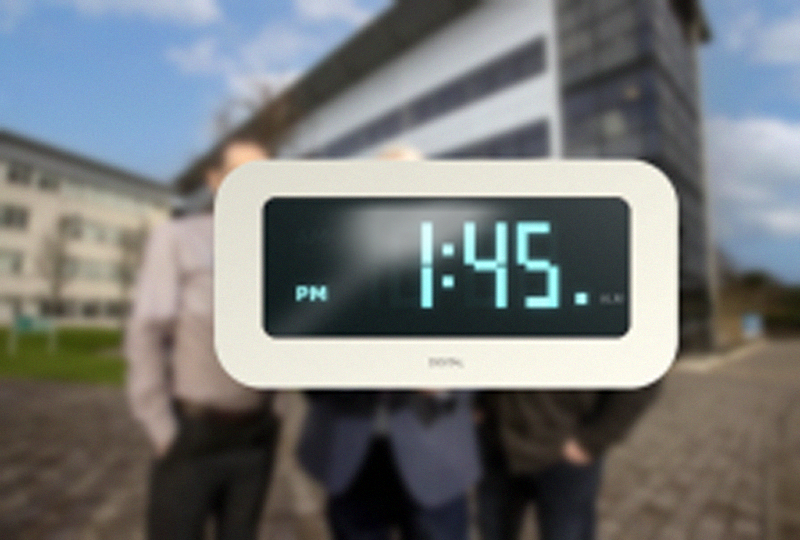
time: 1:45
